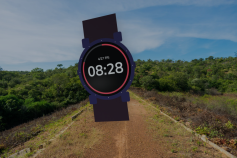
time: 8:28
